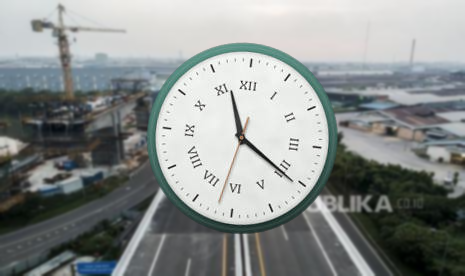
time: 11:20:32
